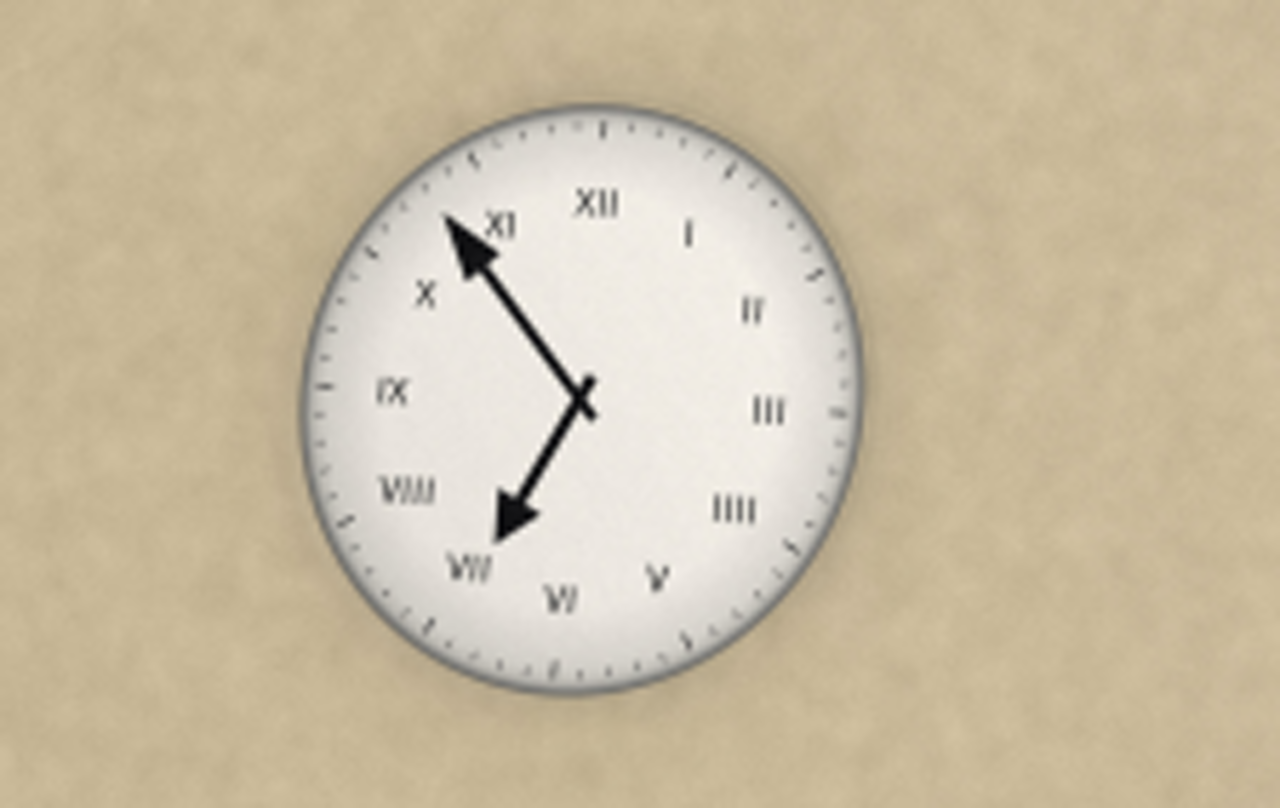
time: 6:53
